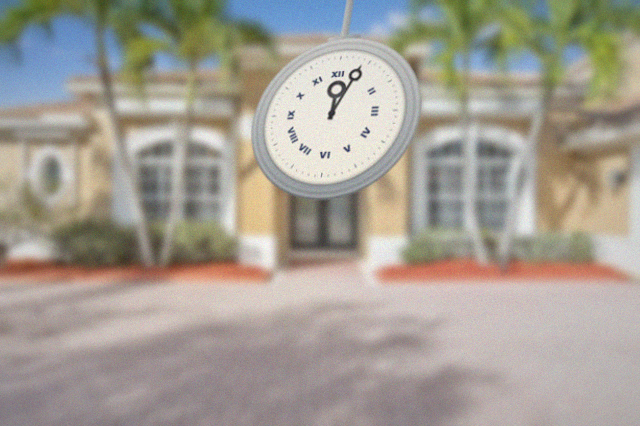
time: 12:04
